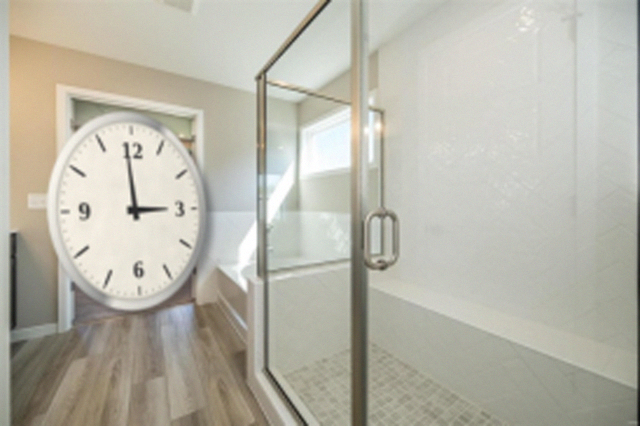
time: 2:59
